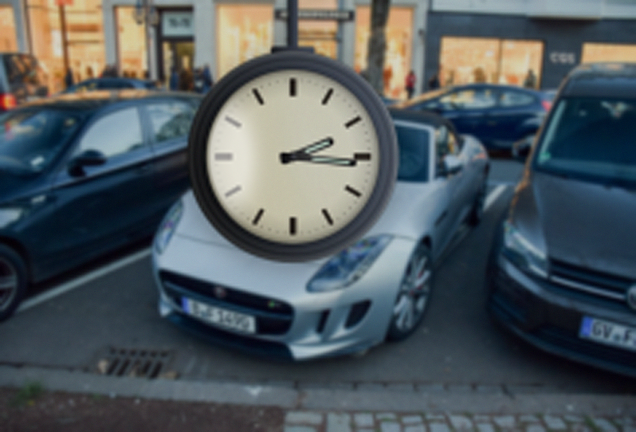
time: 2:16
